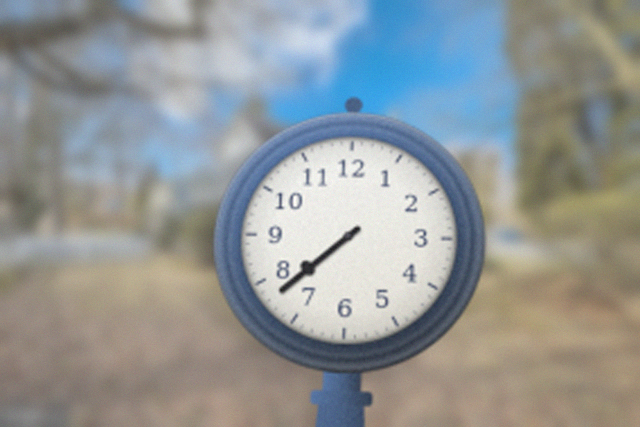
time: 7:38
